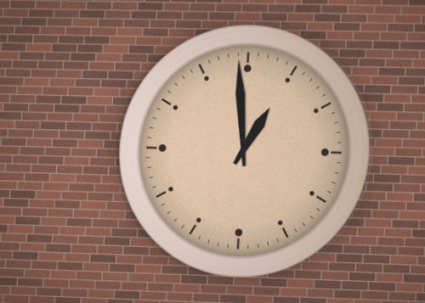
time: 12:59
